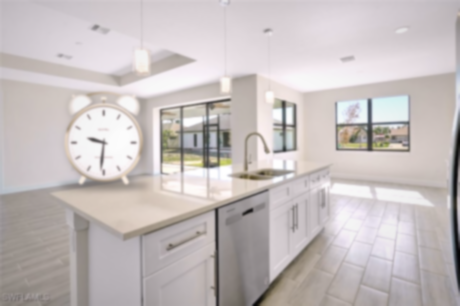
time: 9:31
